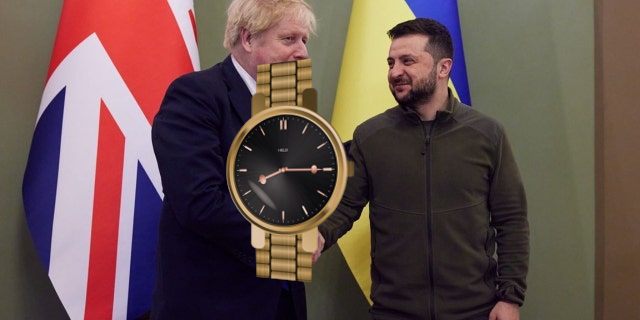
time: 8:15
